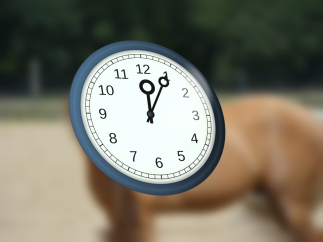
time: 12:05
